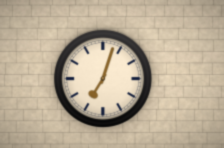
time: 7:03
